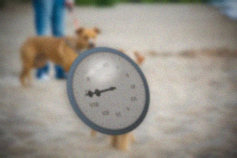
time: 8:44
